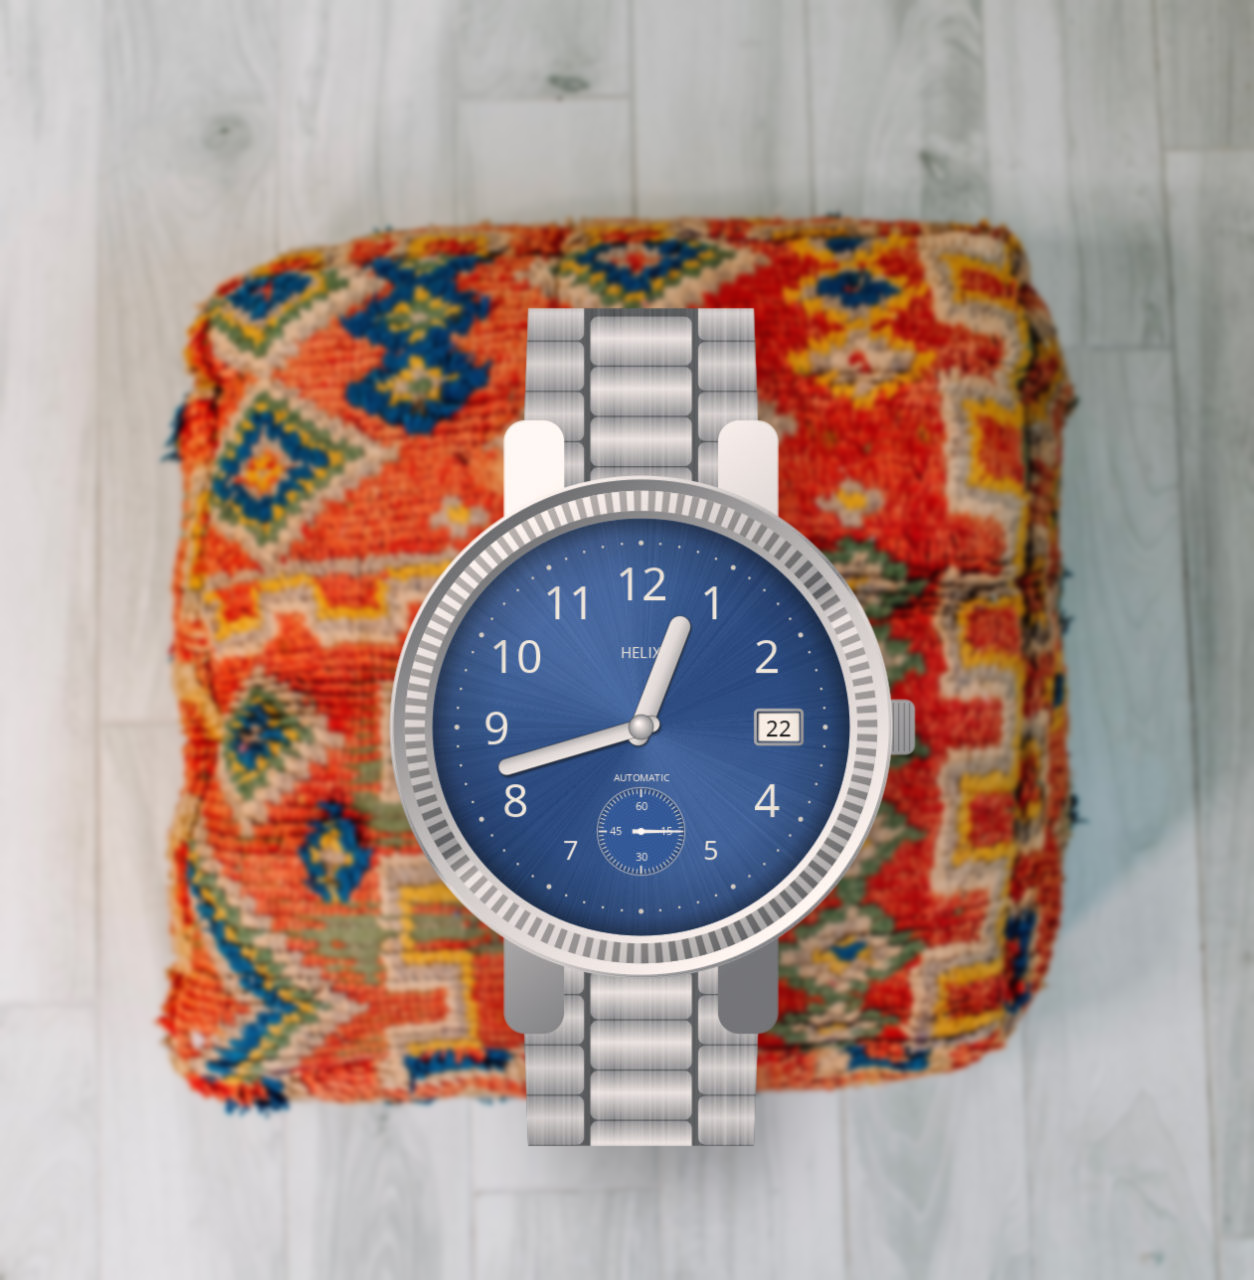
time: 12:42:15
